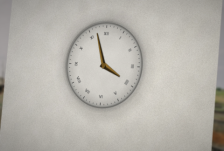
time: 3:57
